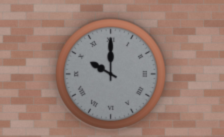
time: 10:00
